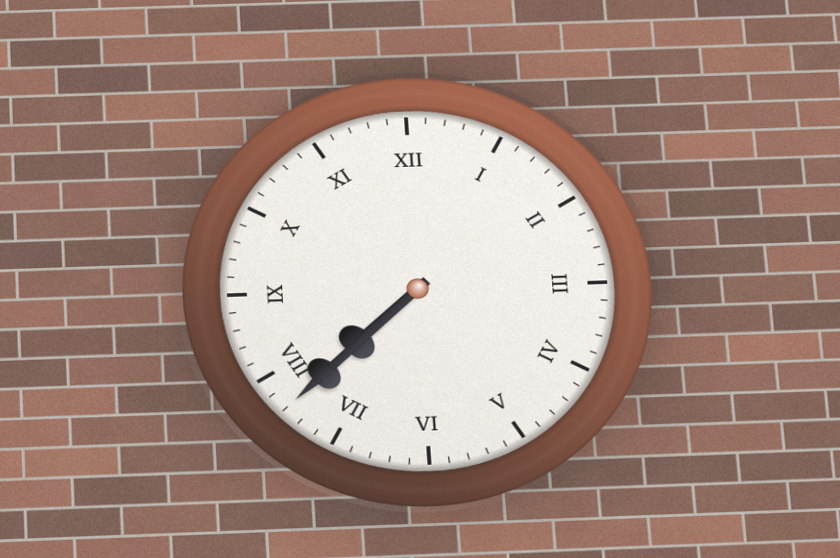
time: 7:38
